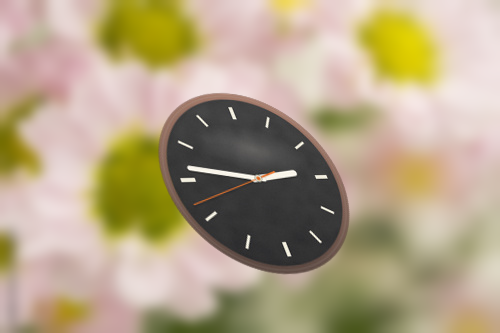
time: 2:46:42
